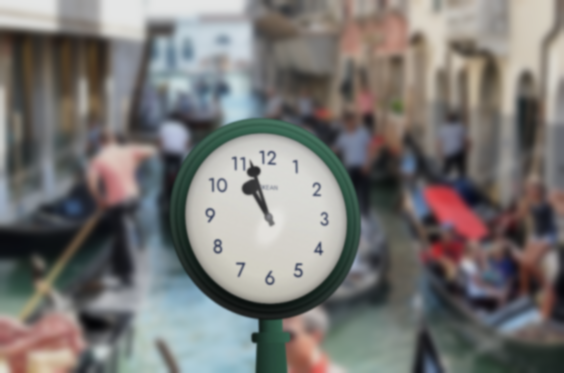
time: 10:57
